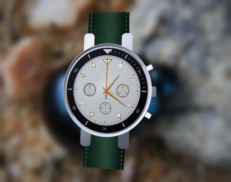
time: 1:21
